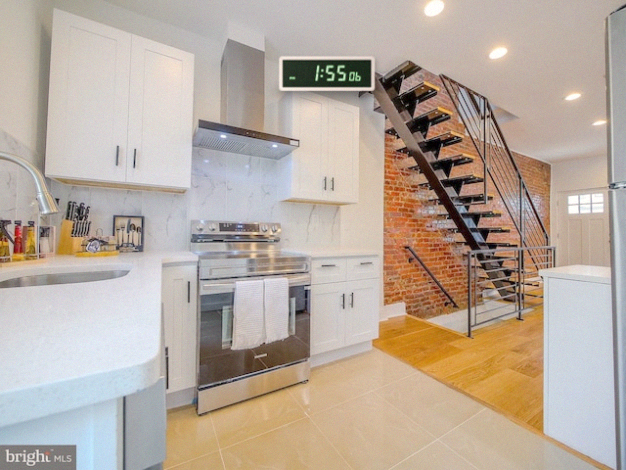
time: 1:55:06
